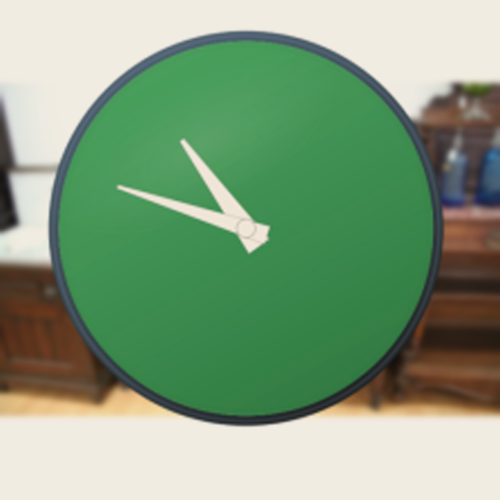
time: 10:48
